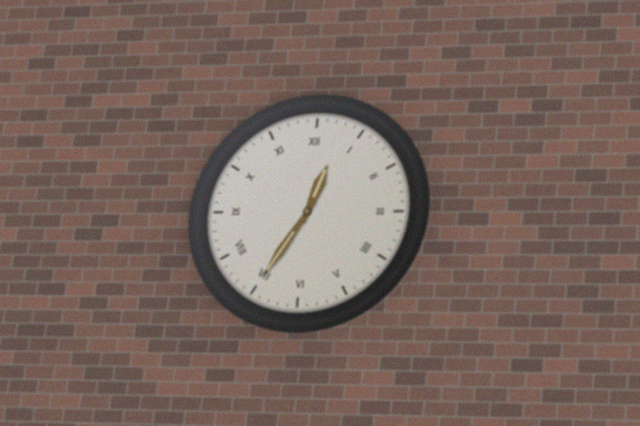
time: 12:35
